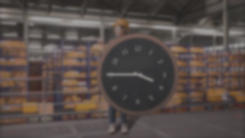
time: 3:45
